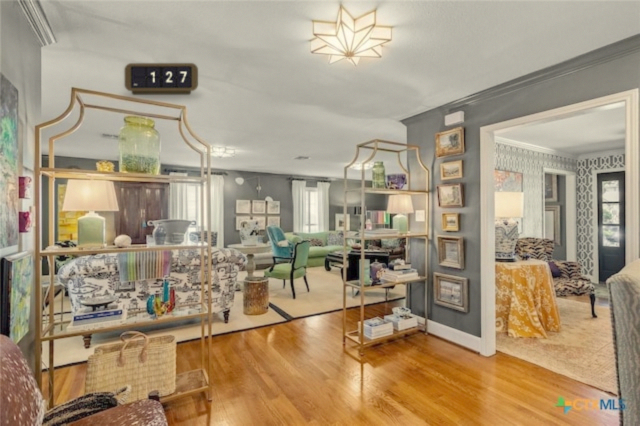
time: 1:27
